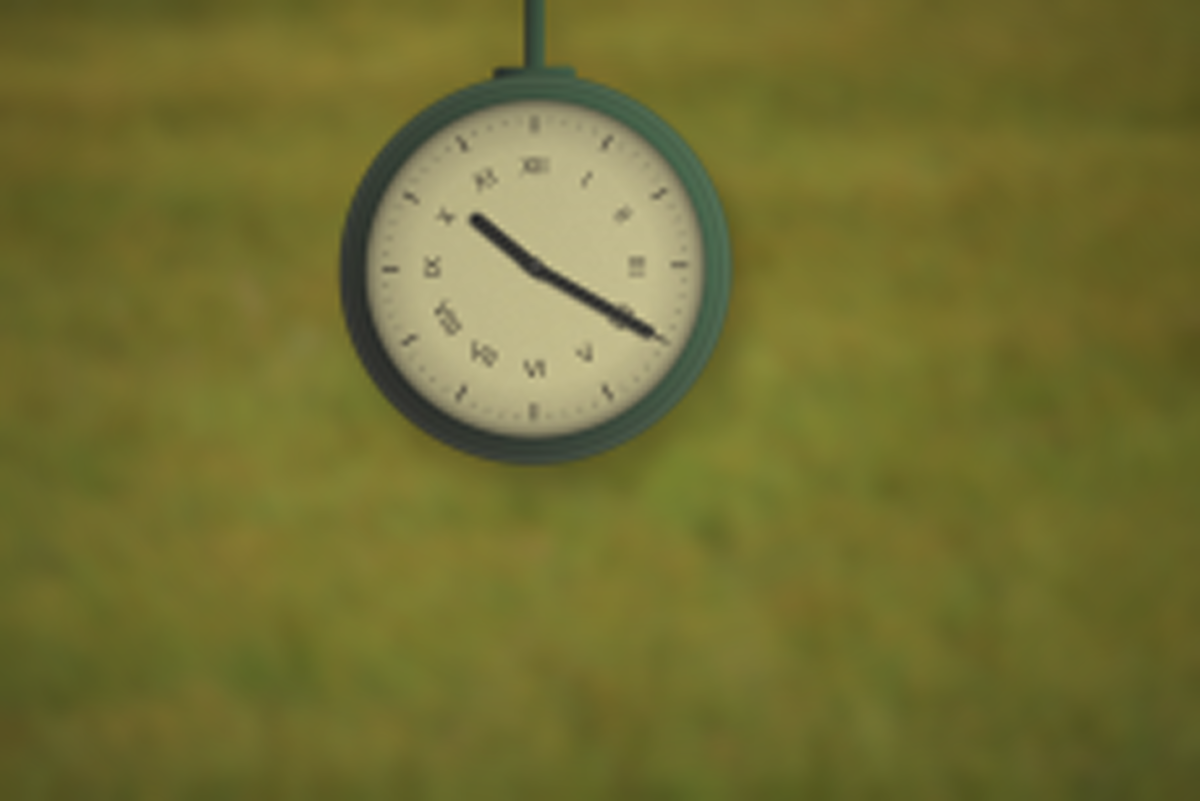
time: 10:20
